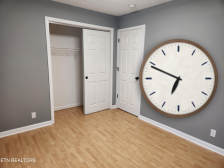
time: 6:49
